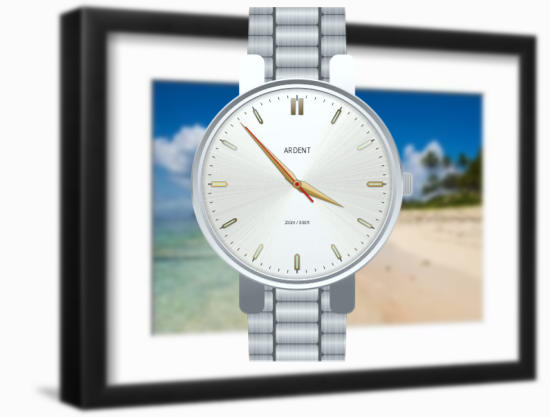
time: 3:52:53
